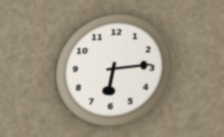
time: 6:14
